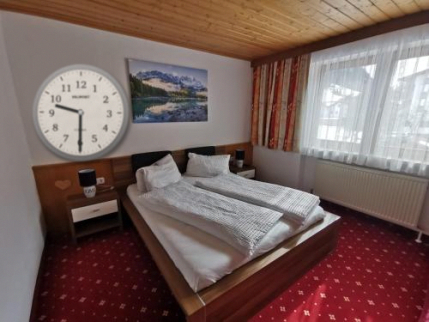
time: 9:30
